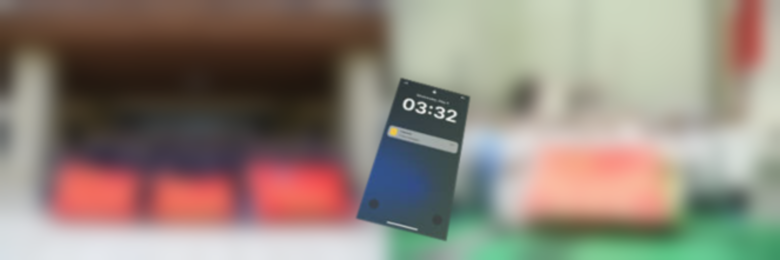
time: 3:32
